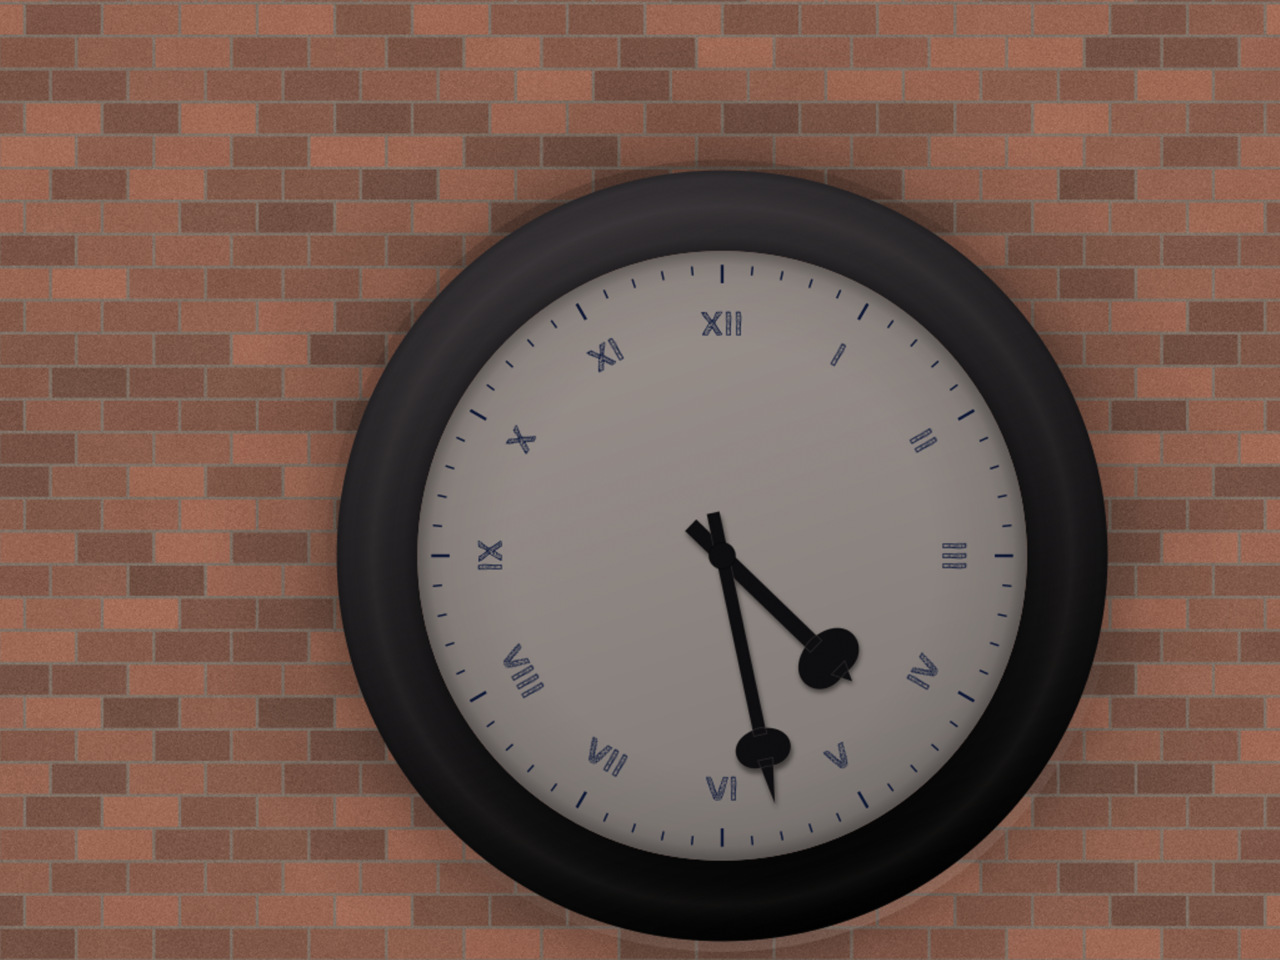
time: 4:28
